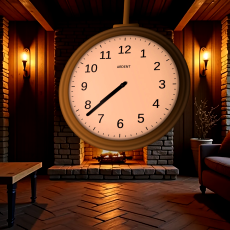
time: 7:38
